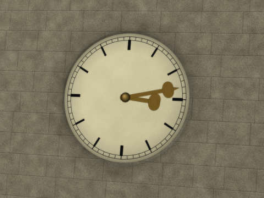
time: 3:13
